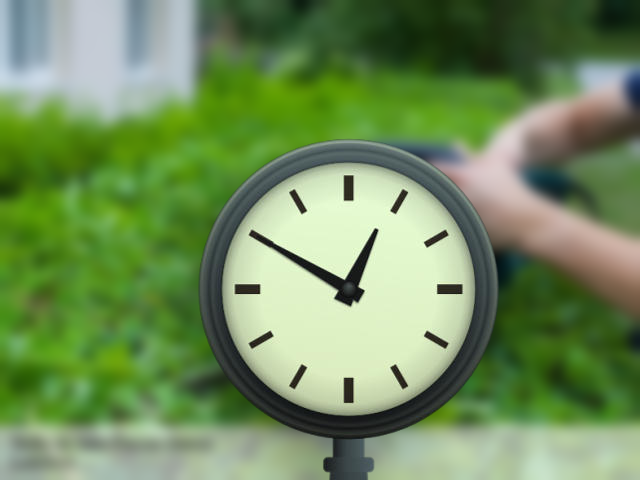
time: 12:50
